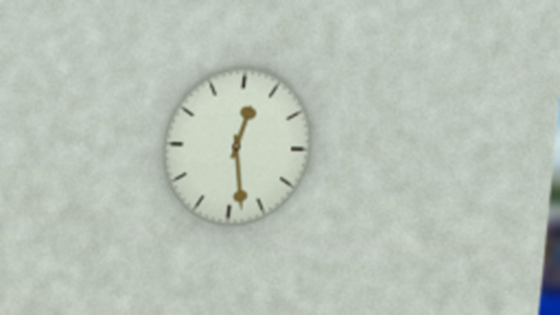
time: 12:28
